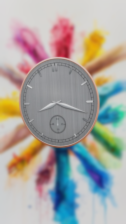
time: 8:18
